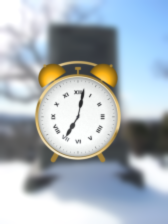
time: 7:02
